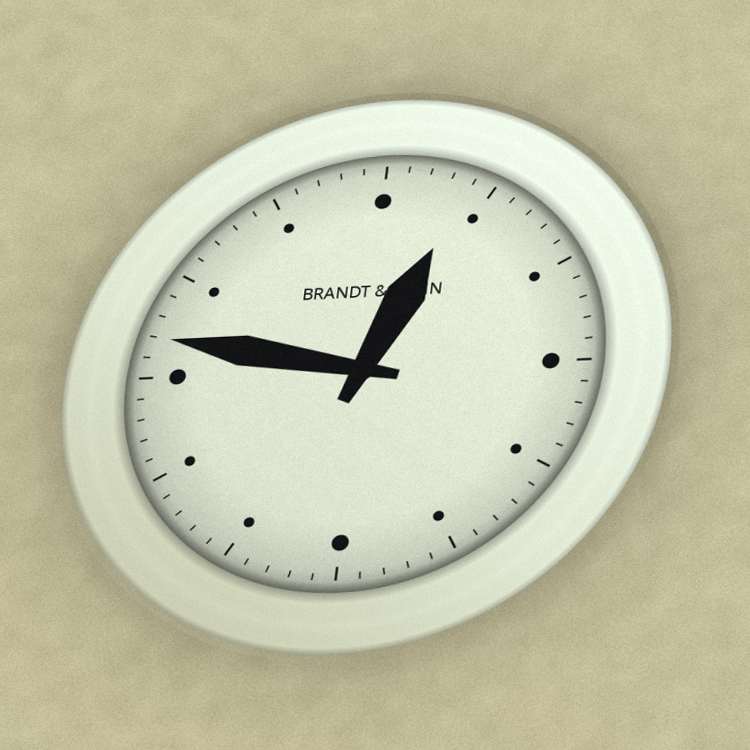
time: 12:47
